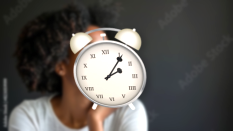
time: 2:06
